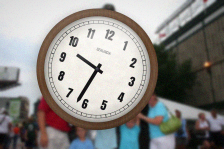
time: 9:32
